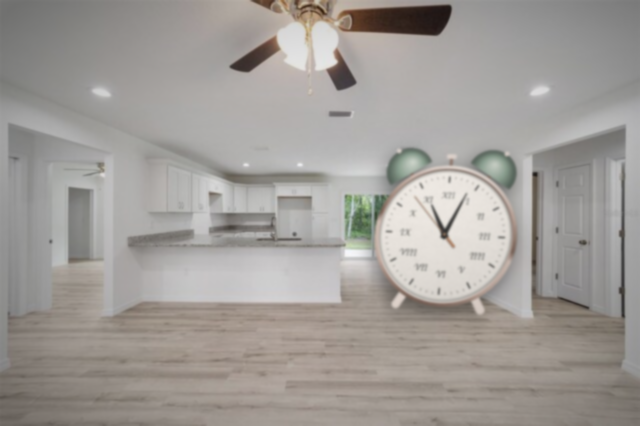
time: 11:03:53
